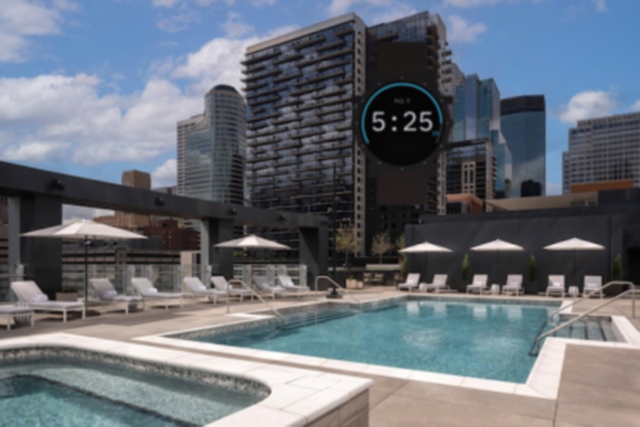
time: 5:25
